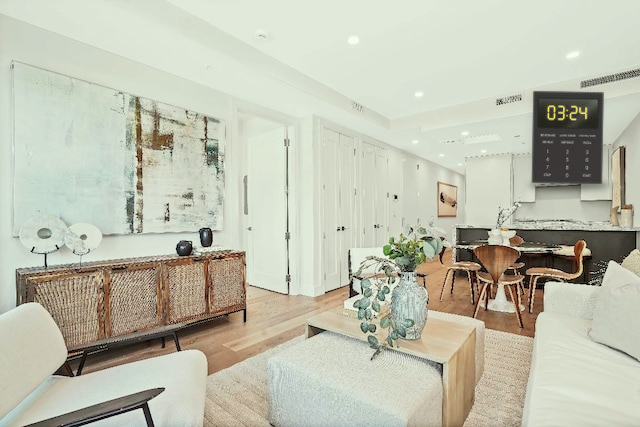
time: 3:24
